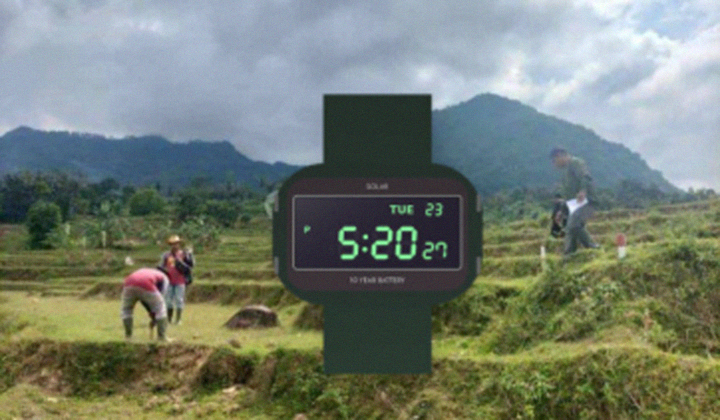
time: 5:20:27
